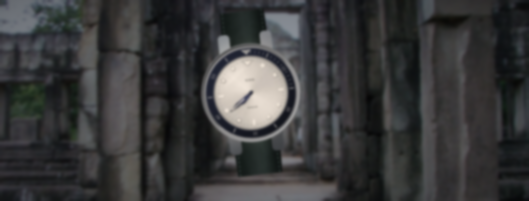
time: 7:39
